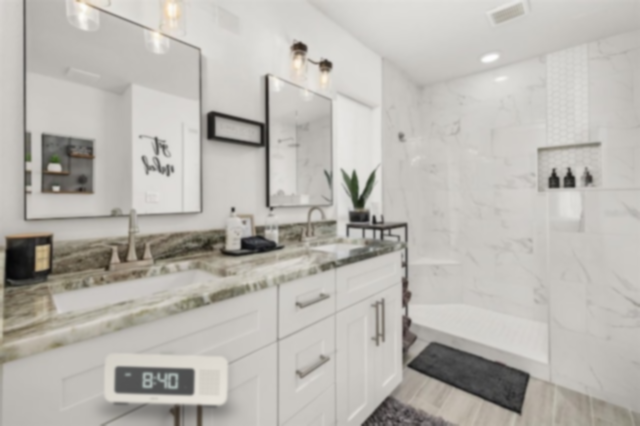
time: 8:40
